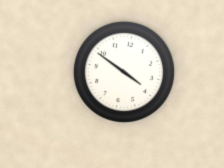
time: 3:49
